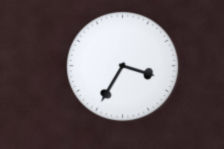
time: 3:35
